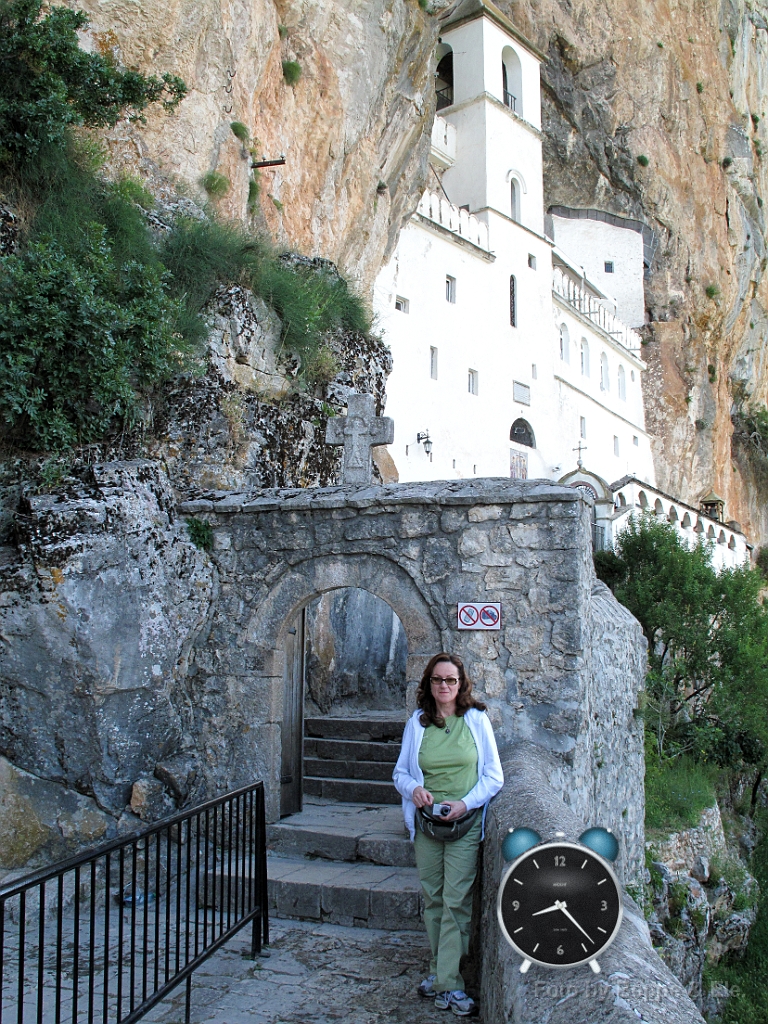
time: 8:23
